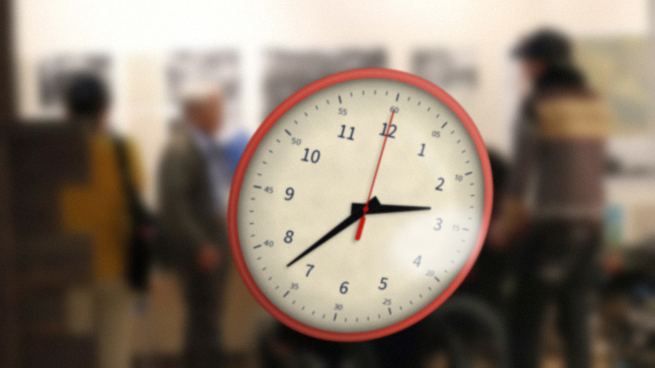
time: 2:37:00
